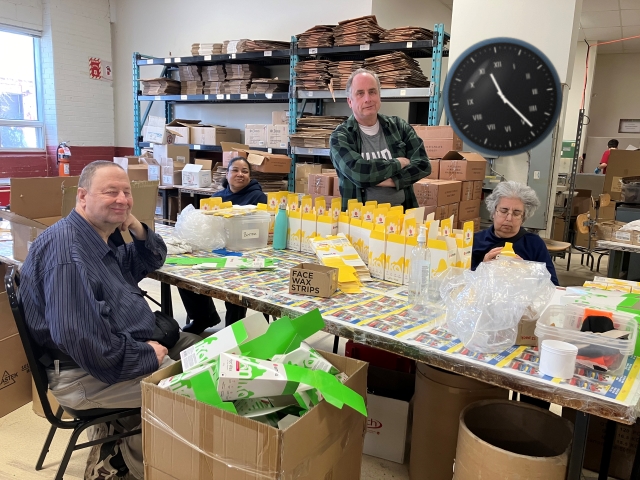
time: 11:24
